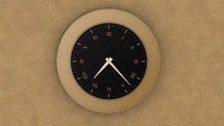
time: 7:23
